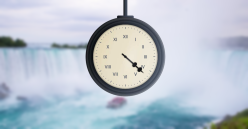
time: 4:22
